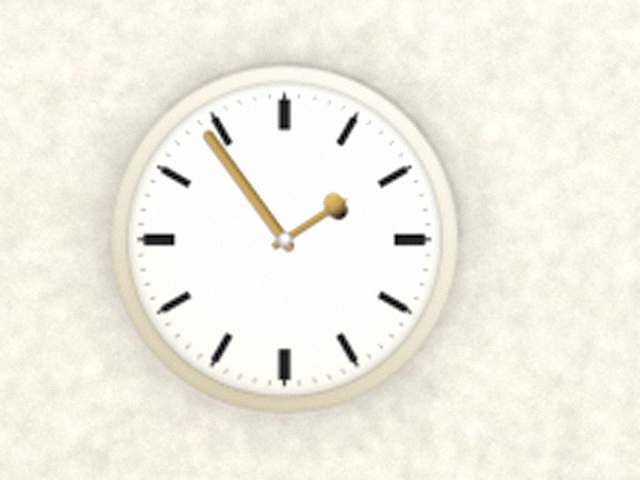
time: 1:54
